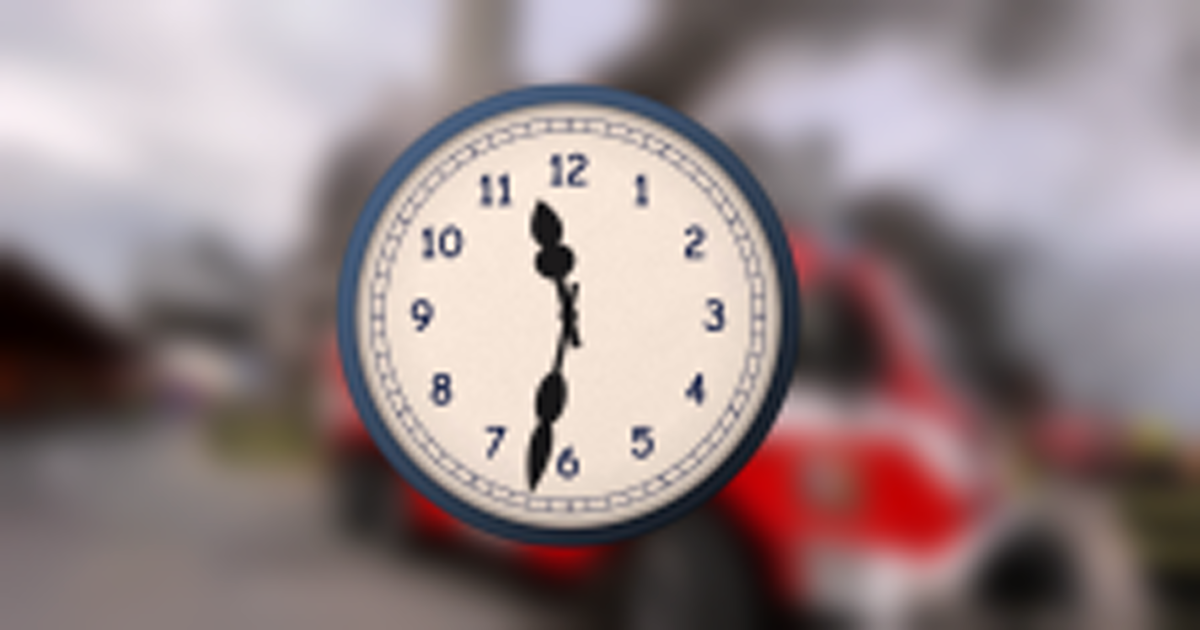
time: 11:32
